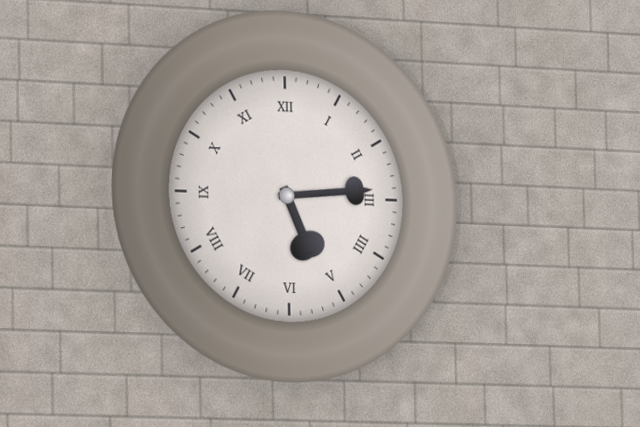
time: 5:14
